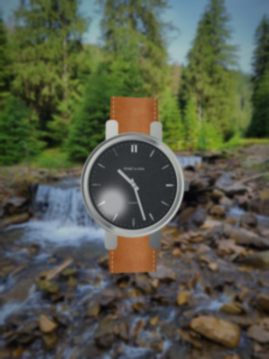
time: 10:27
